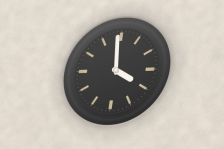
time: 3:59
